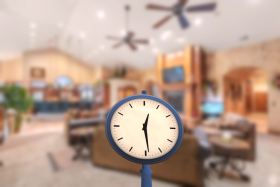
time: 12:29
